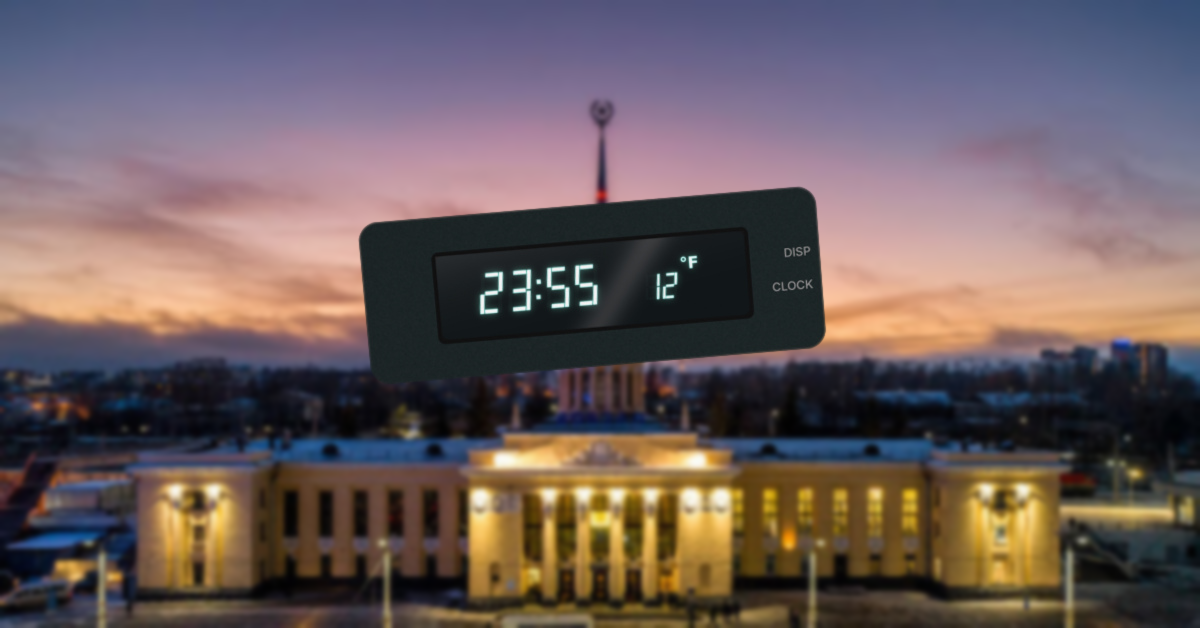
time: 23:55
